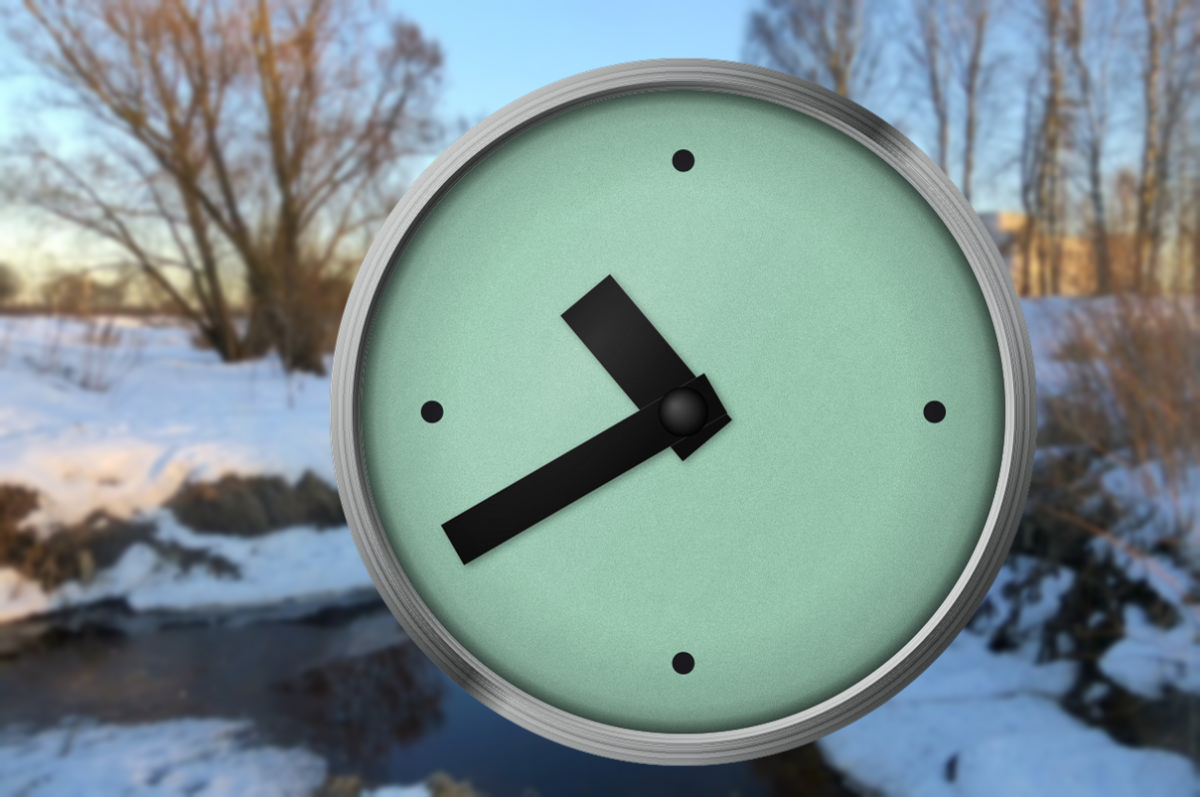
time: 10:40
